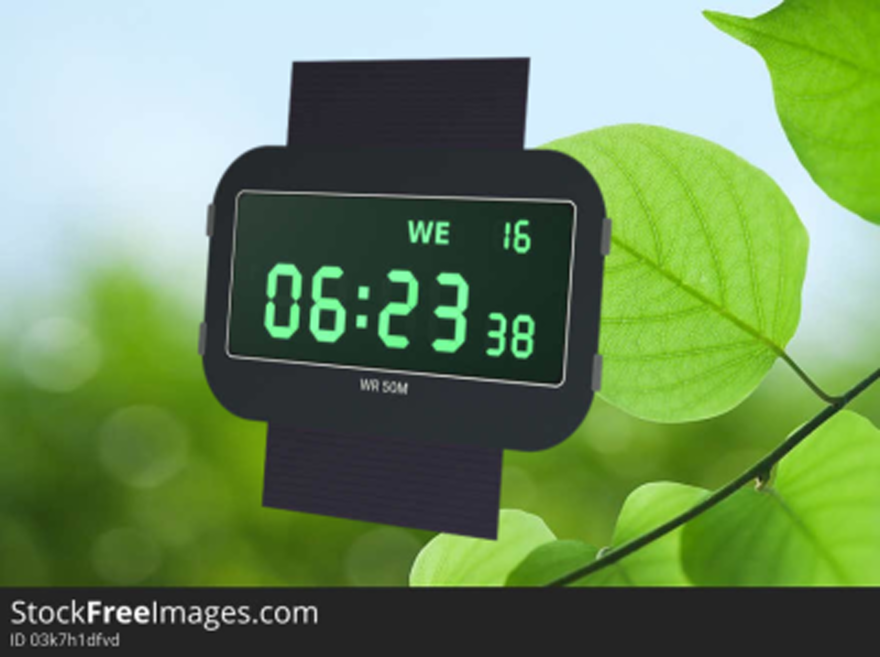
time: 6:23:38
